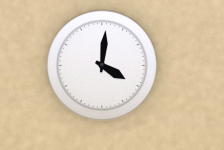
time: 4:01
